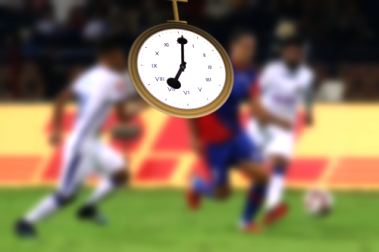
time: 7:01
